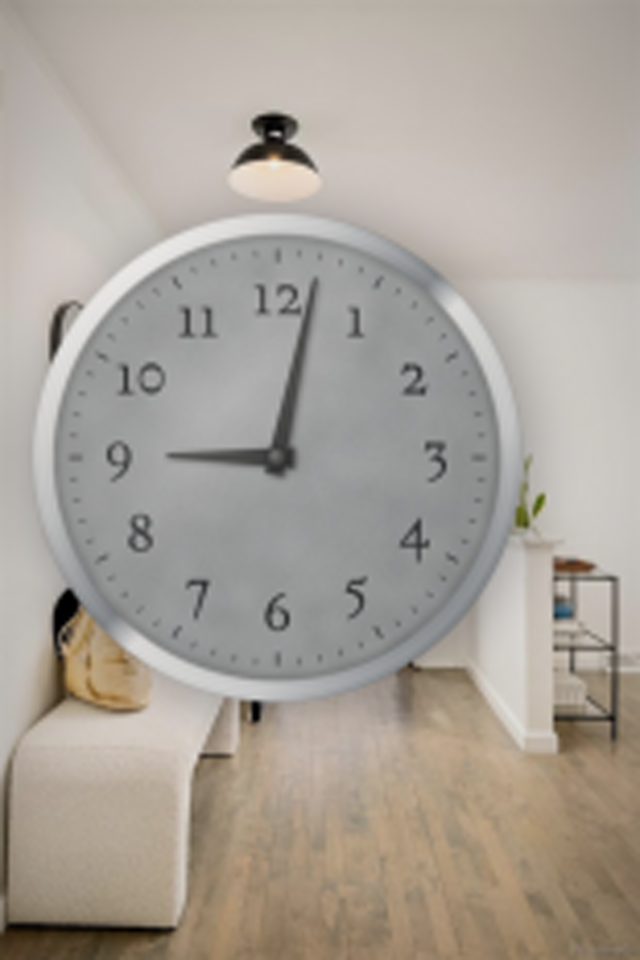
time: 9:02
